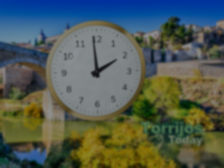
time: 1:59
